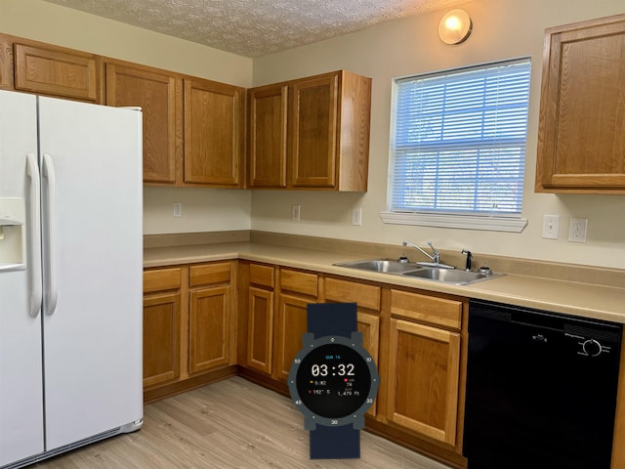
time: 3:32
